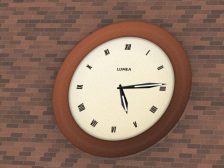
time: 5:14
